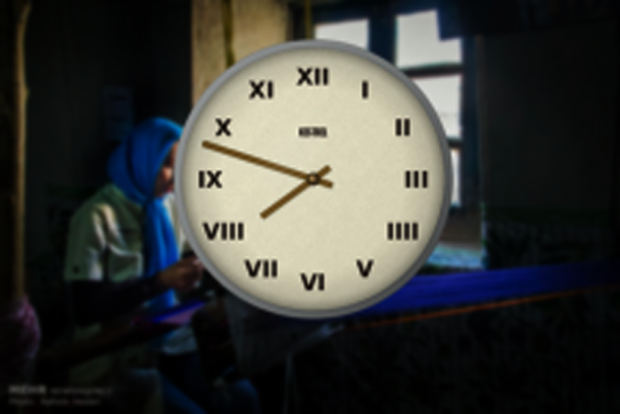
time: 7:48
